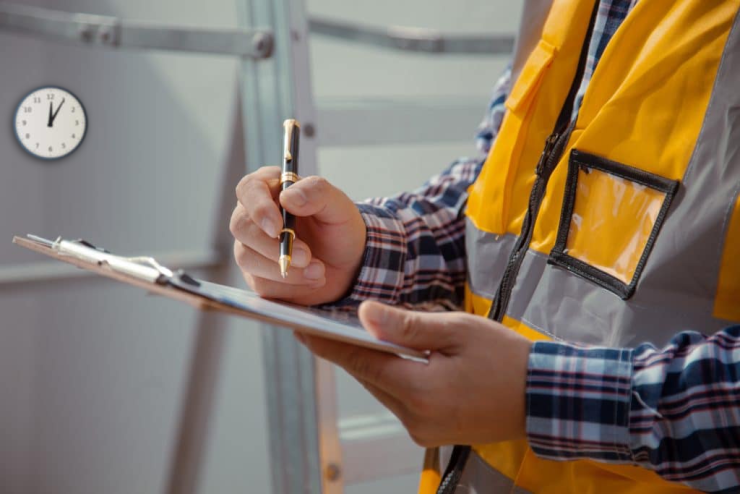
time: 12:05
